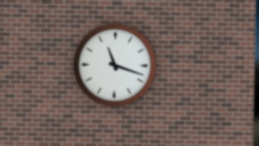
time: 11:18
